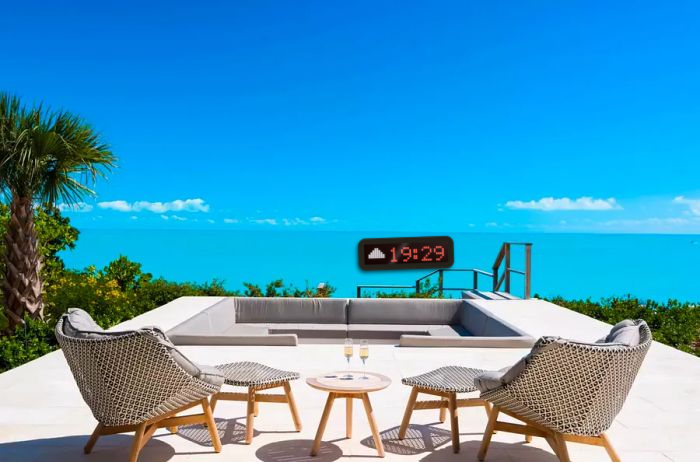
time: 19:29
